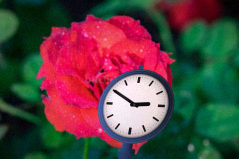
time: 2:50
